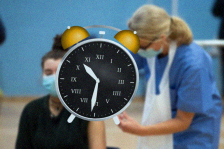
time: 10:31
